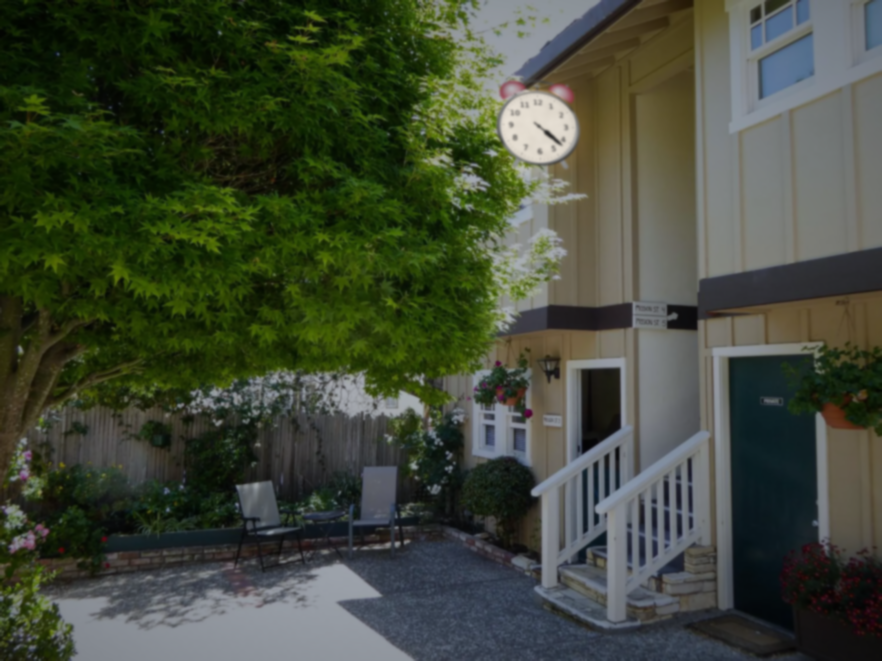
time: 4:22
